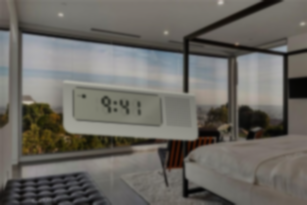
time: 9:41
